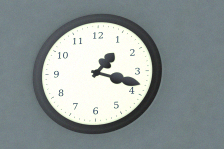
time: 1:18
